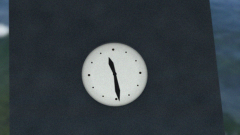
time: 11:29
